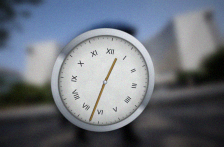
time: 12:32
